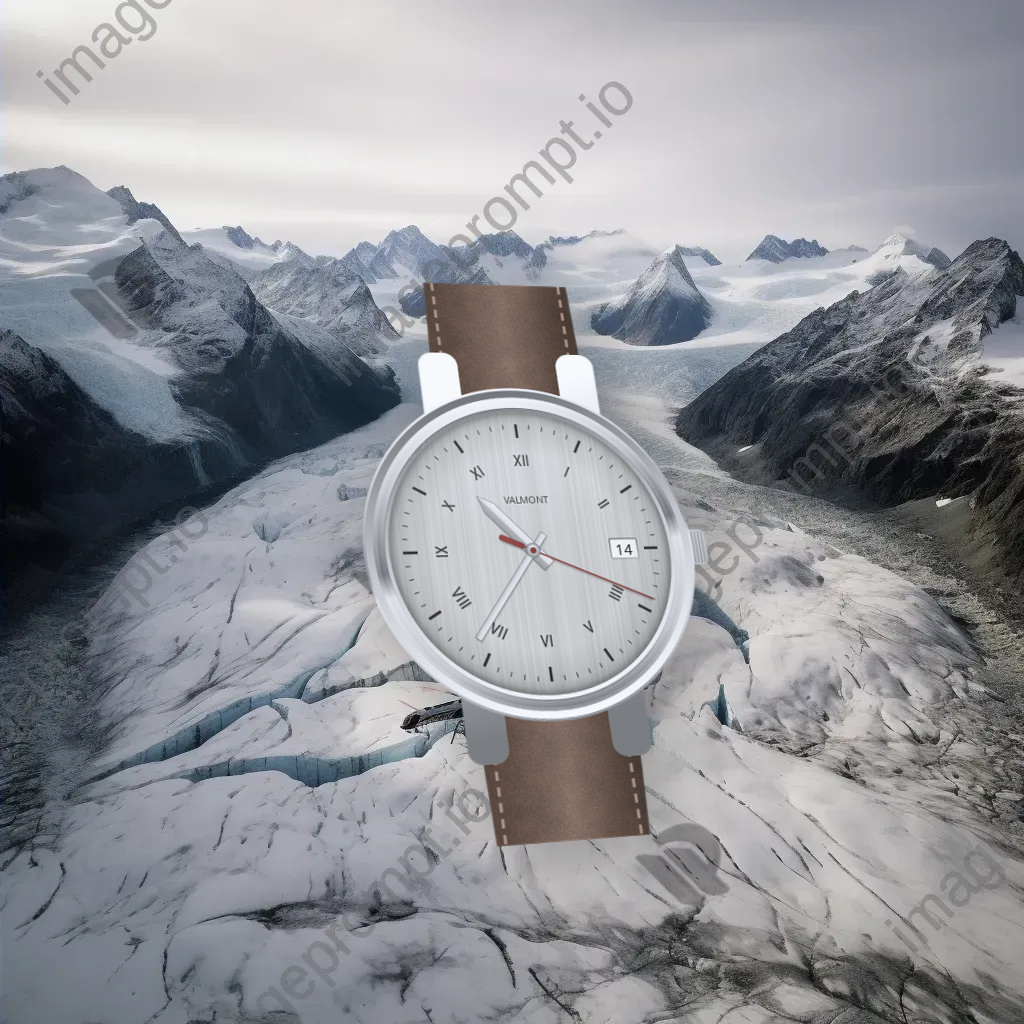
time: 10:36:19
